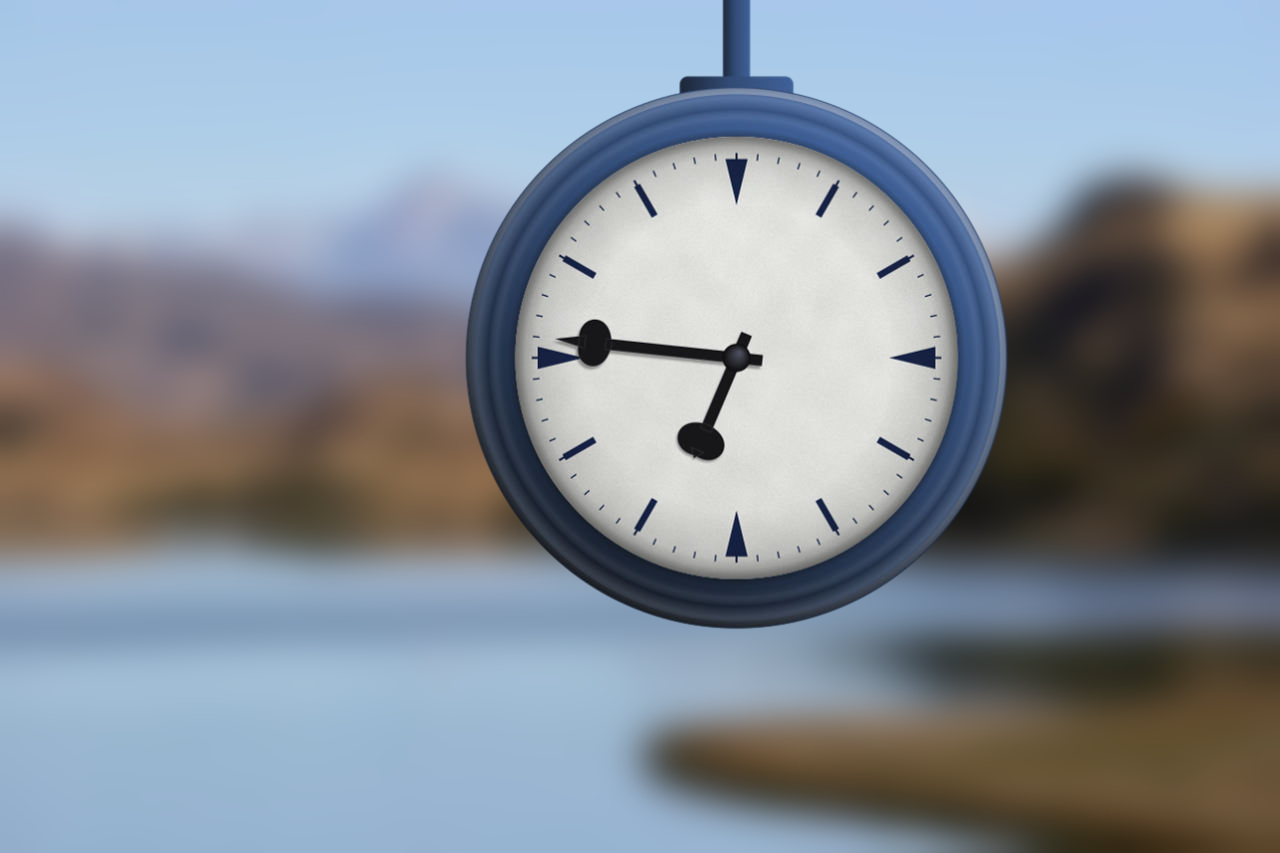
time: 6:46
